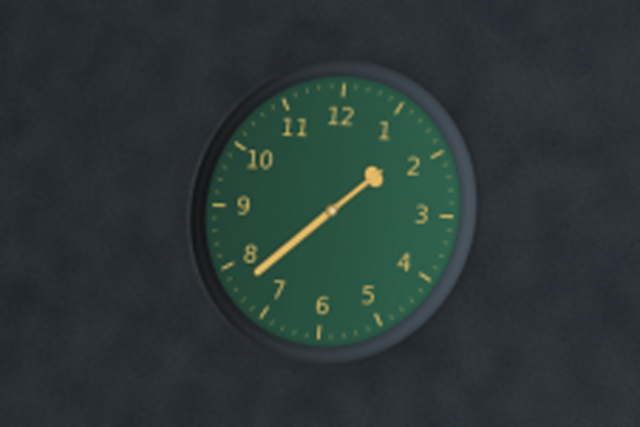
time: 1:38
